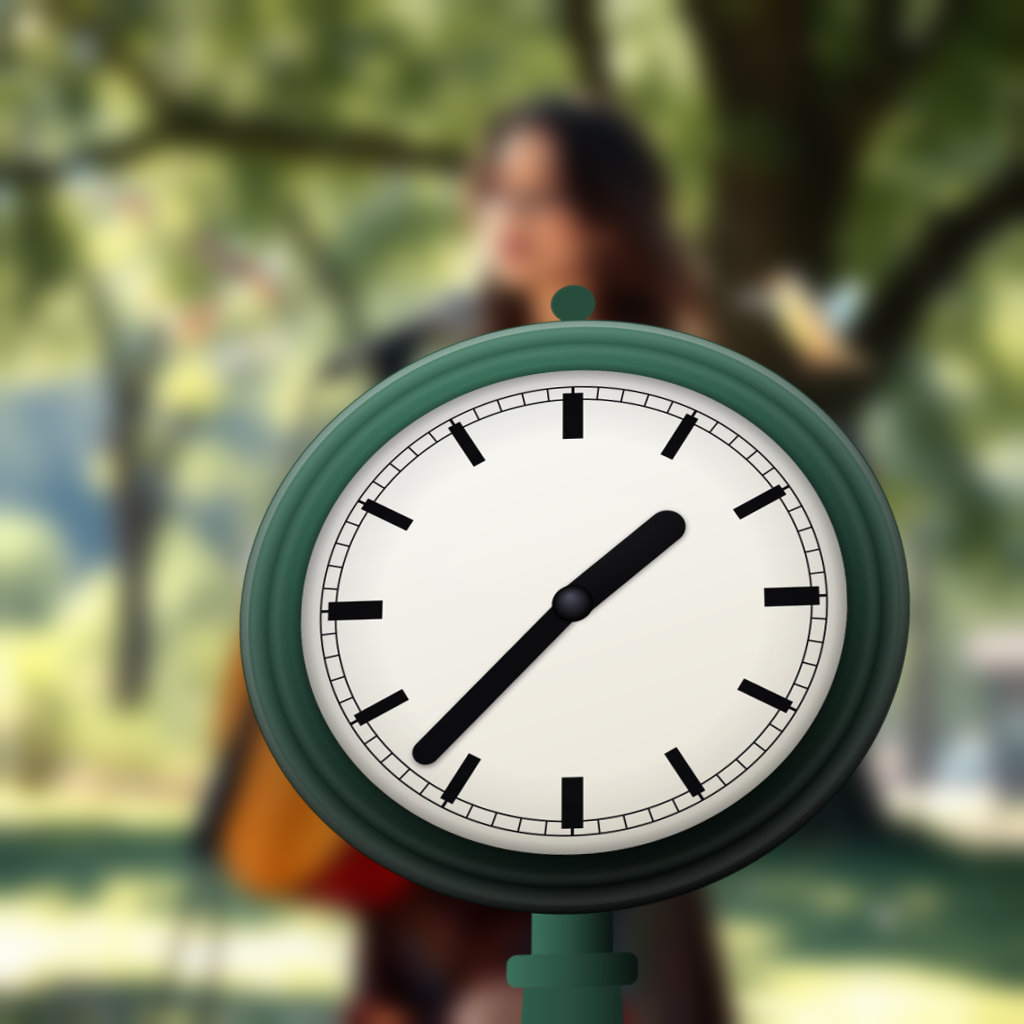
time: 1:37
